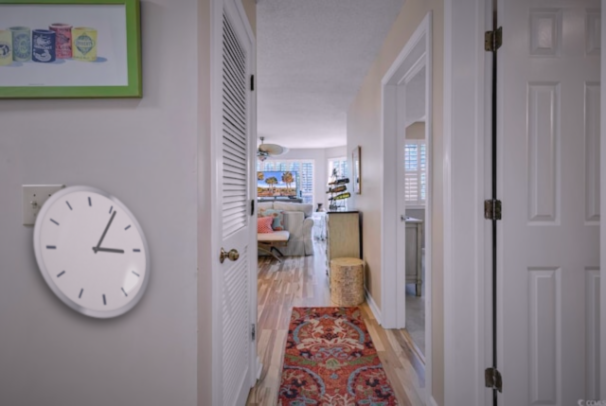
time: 3:06
